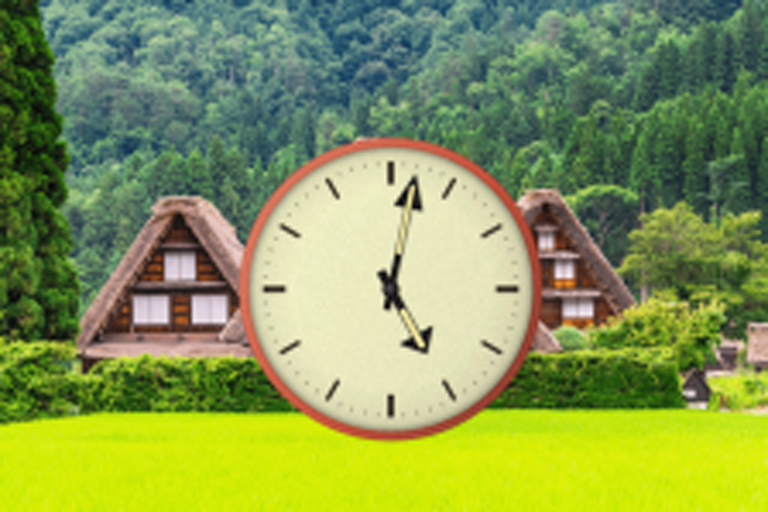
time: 5:02
